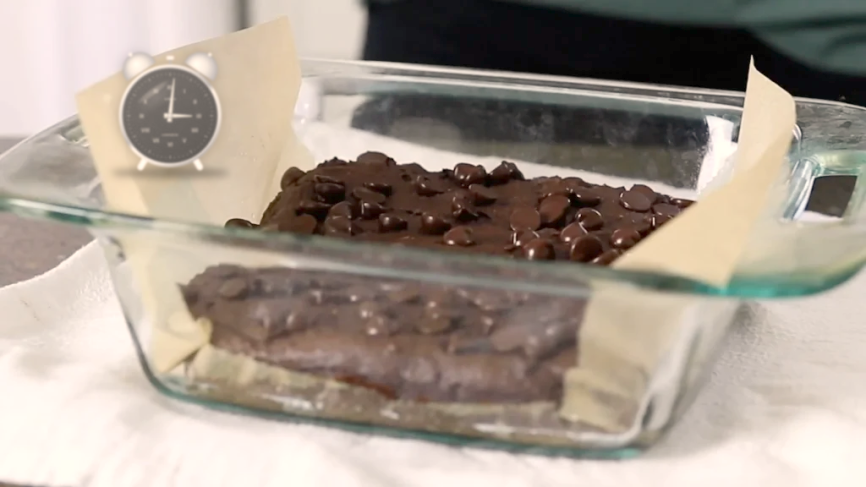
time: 3:01
